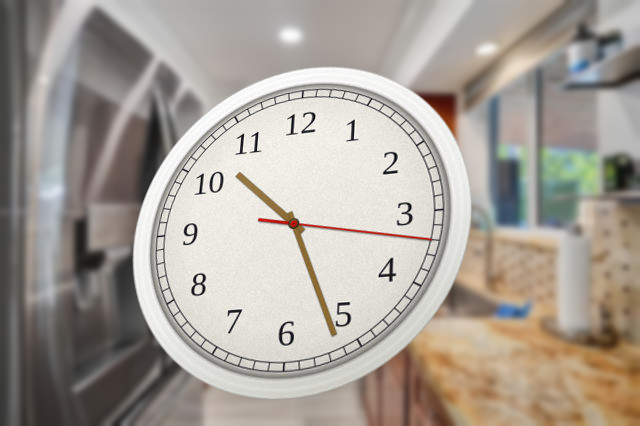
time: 10:26:17
